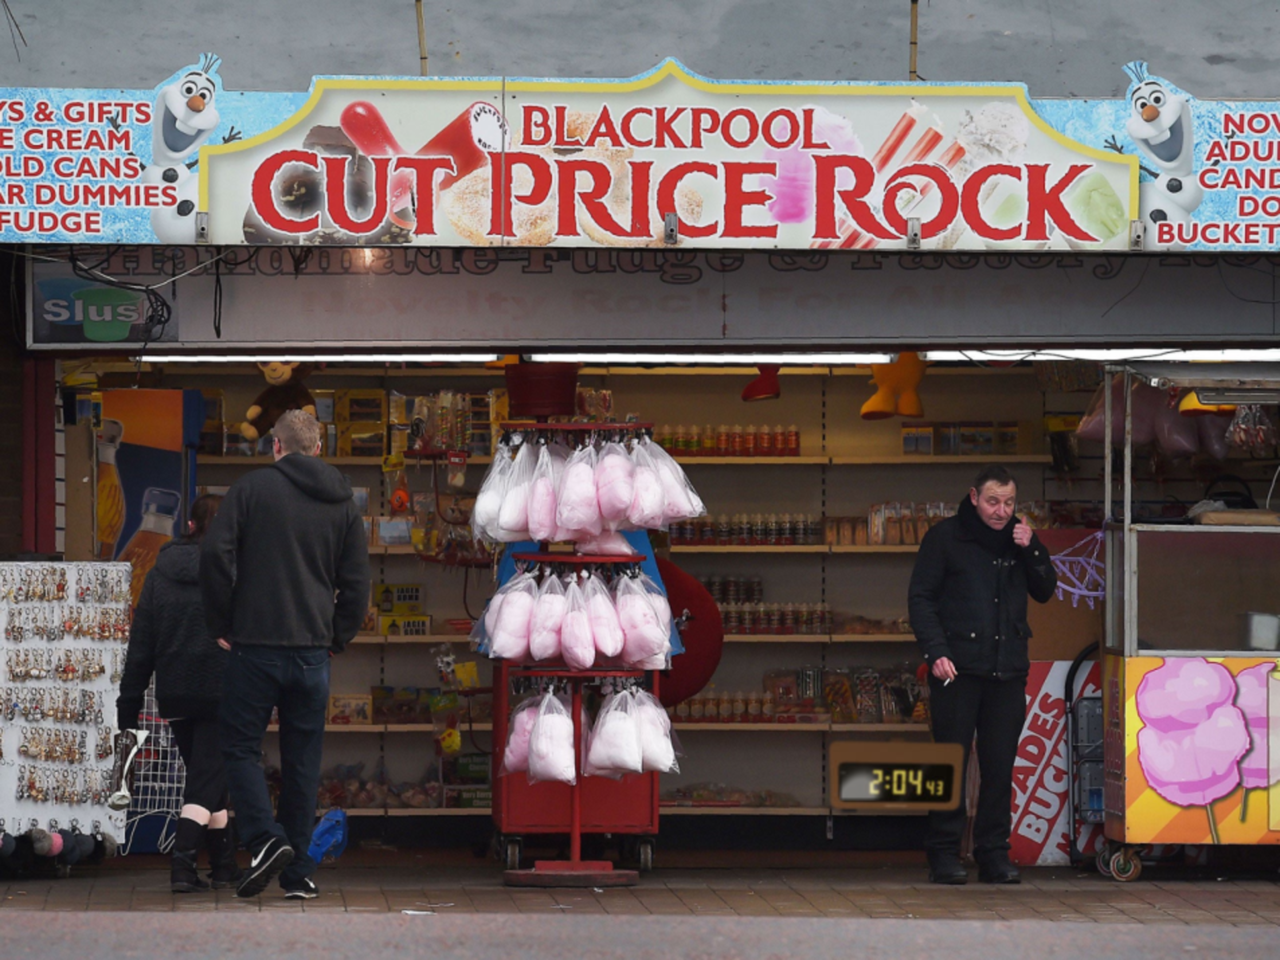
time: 2:04
